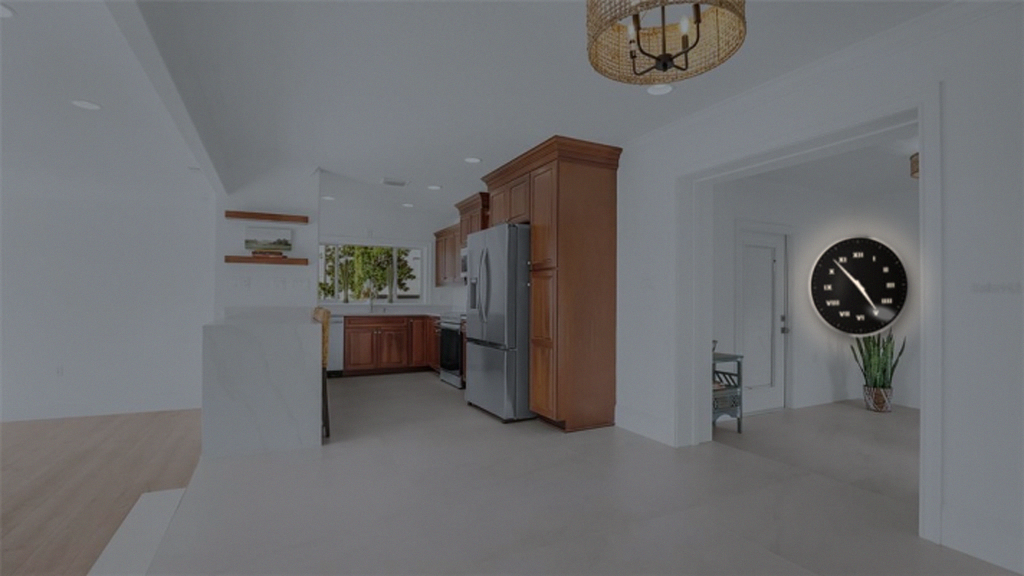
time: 4:53
